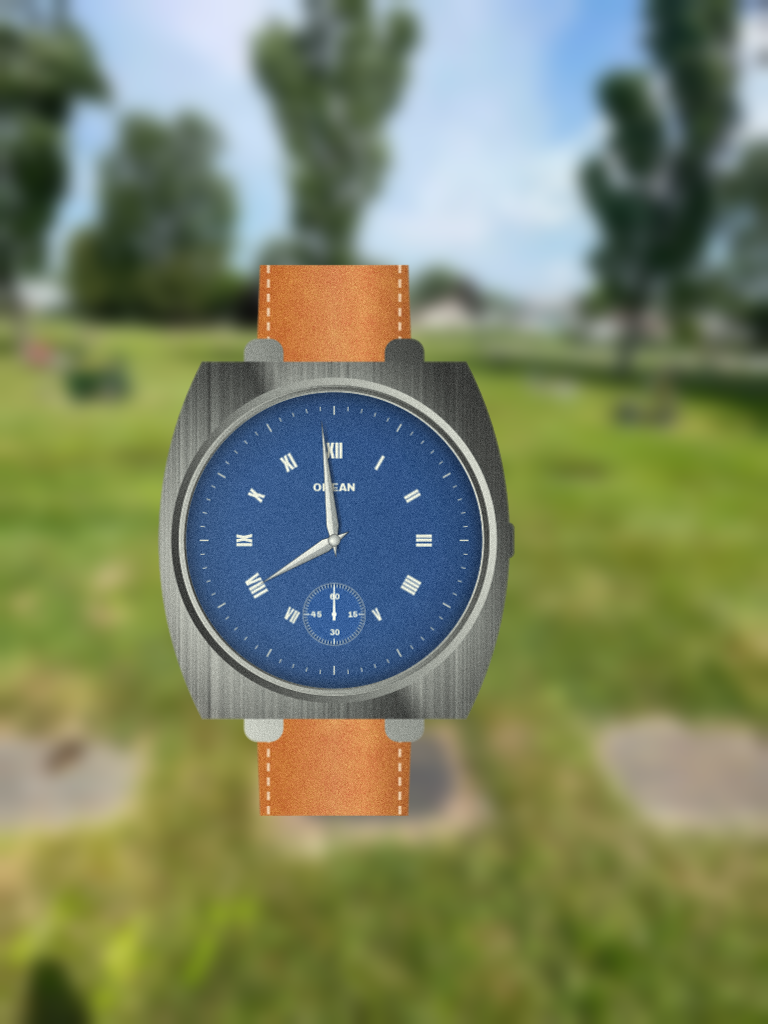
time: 7:59
